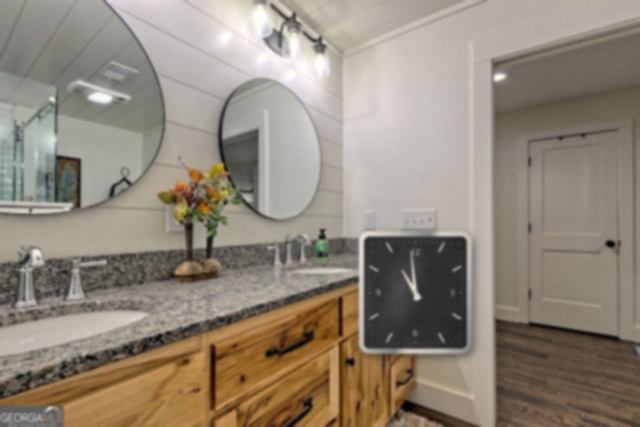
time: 10:59
